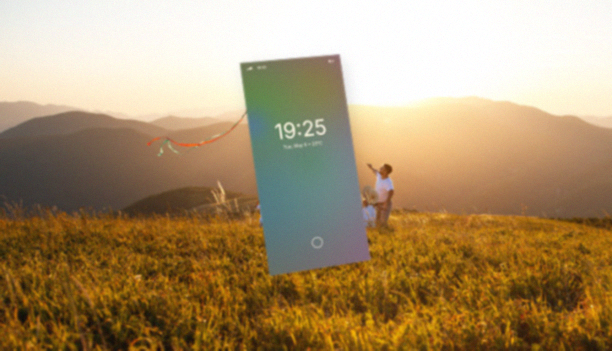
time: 19:25
